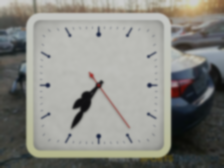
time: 7:35:24
